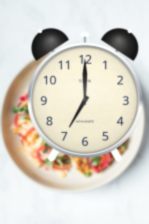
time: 7:00
